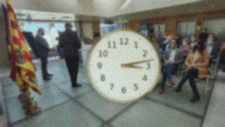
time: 3:13
